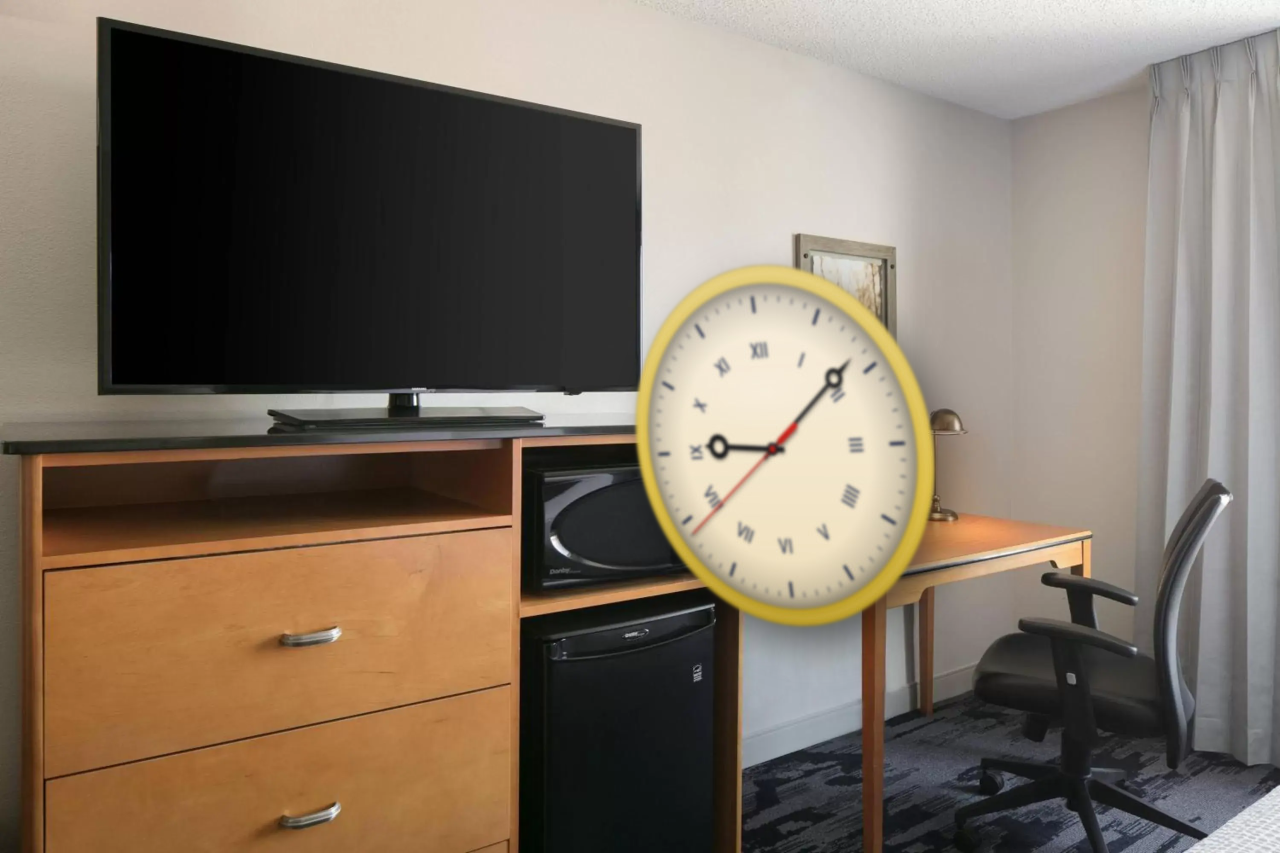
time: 9:08:39
